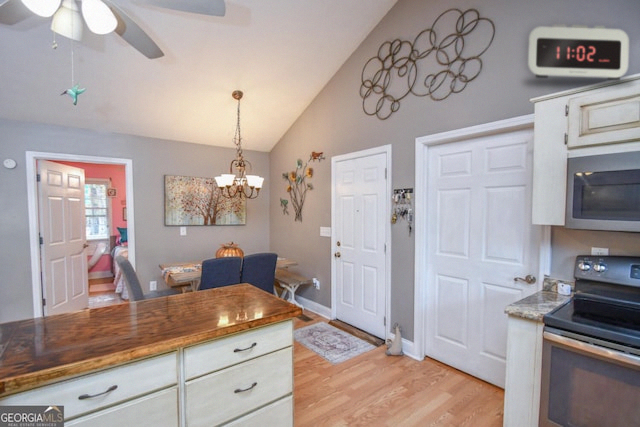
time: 11:02
